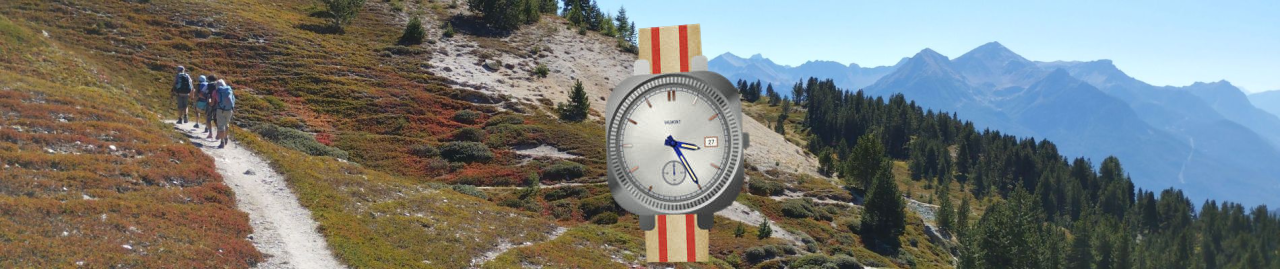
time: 3:25
